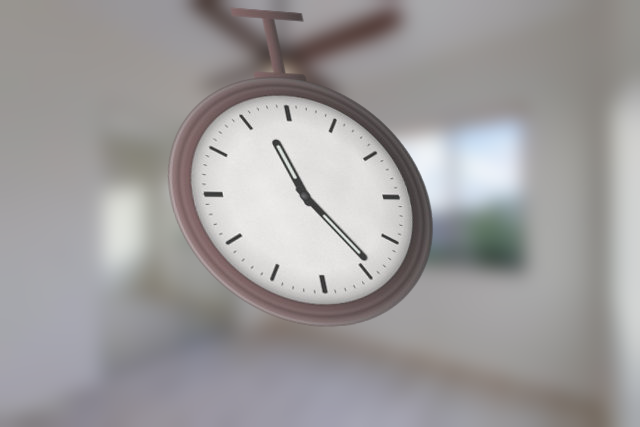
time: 11:24
